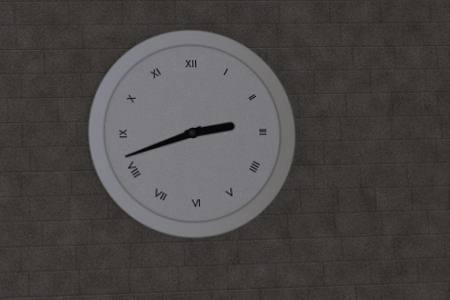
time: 2:42
